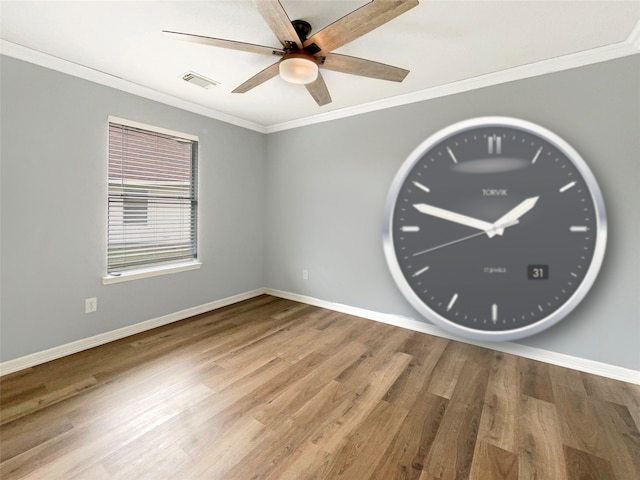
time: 1:47:42
